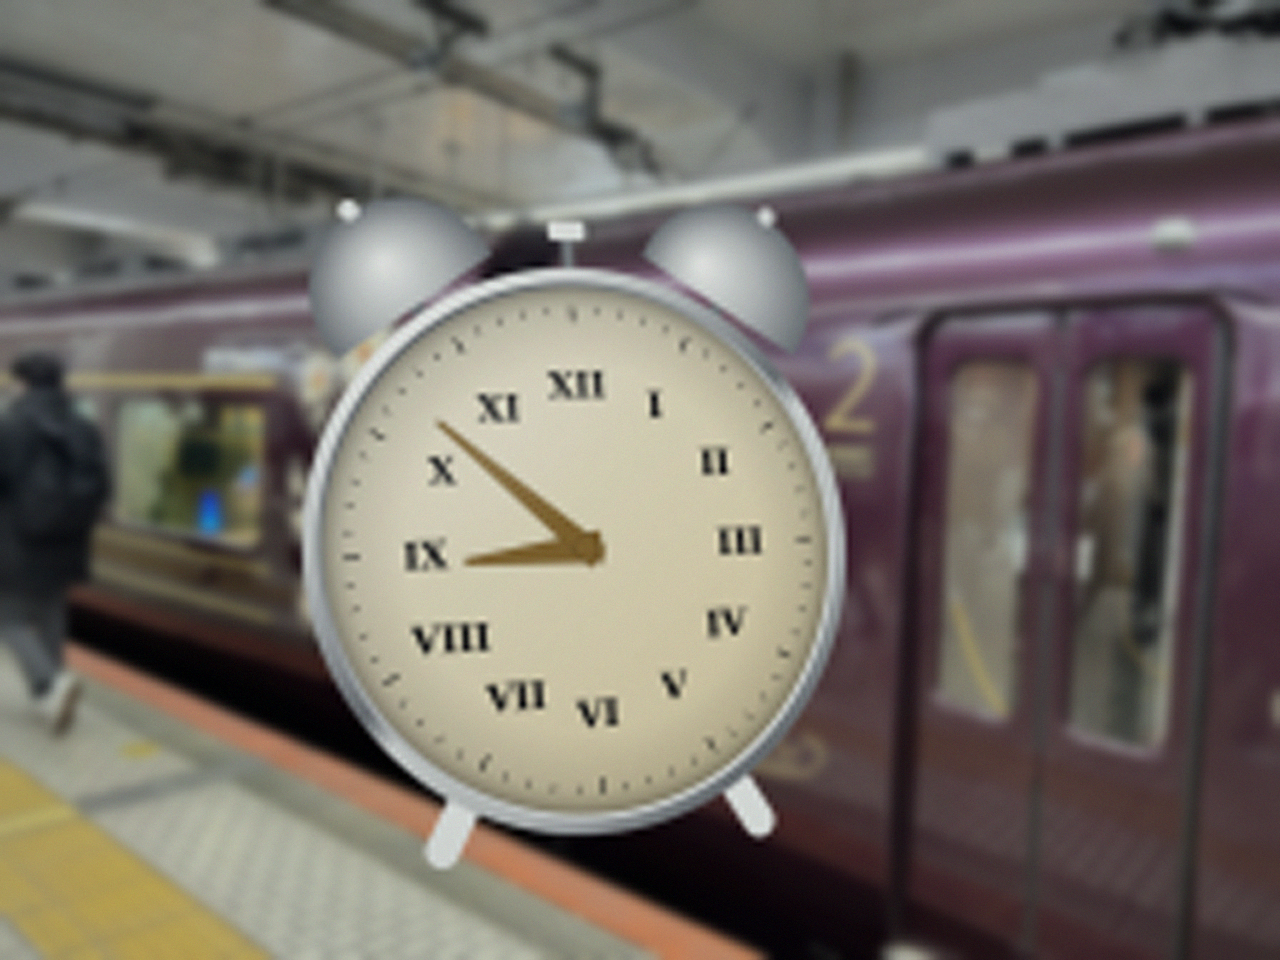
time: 8:52
